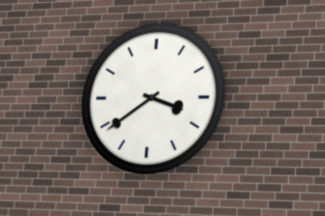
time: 3:39
